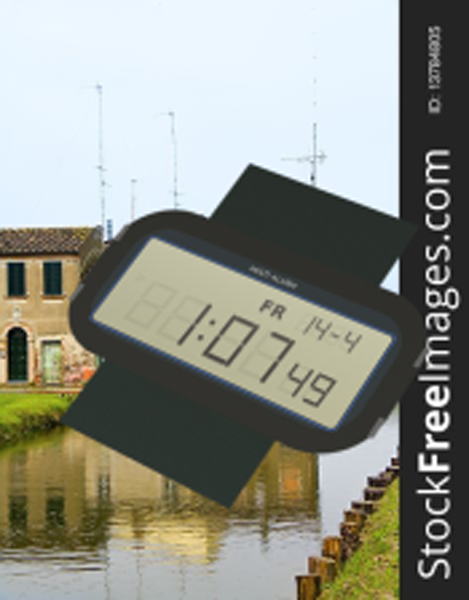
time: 1:07:49
